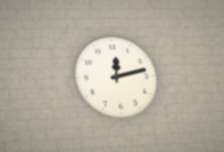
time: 12:13
